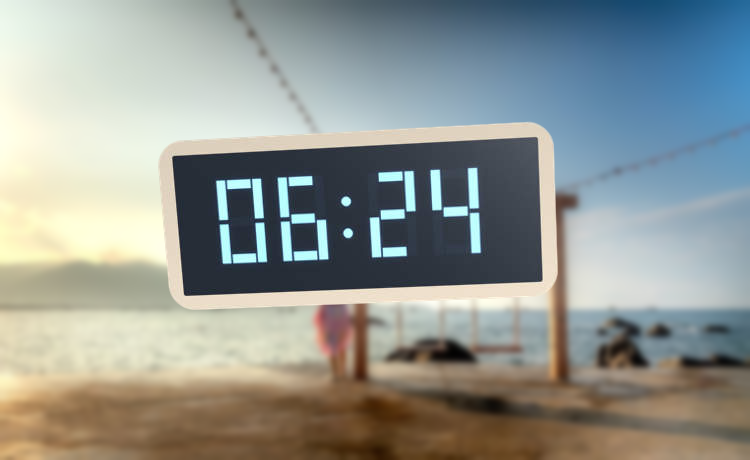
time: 6:24
